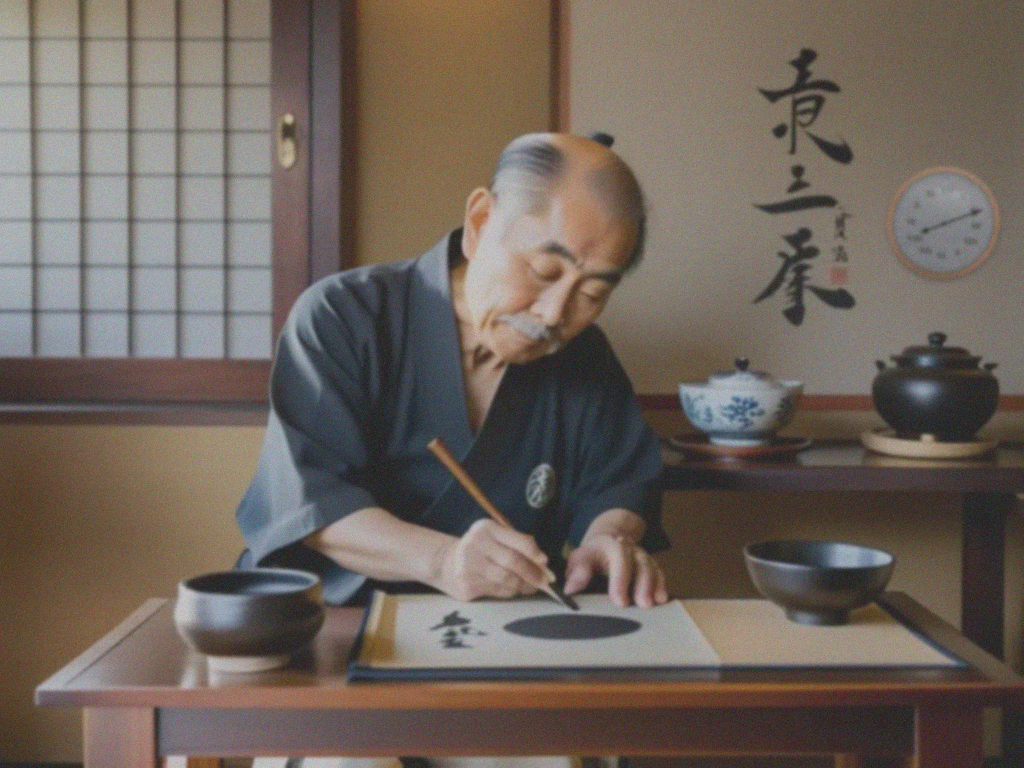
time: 8:11
